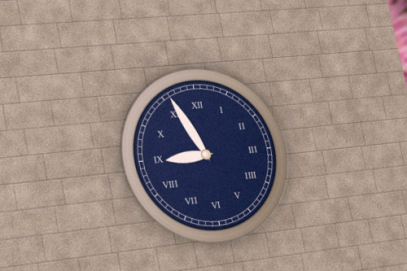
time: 8:56
